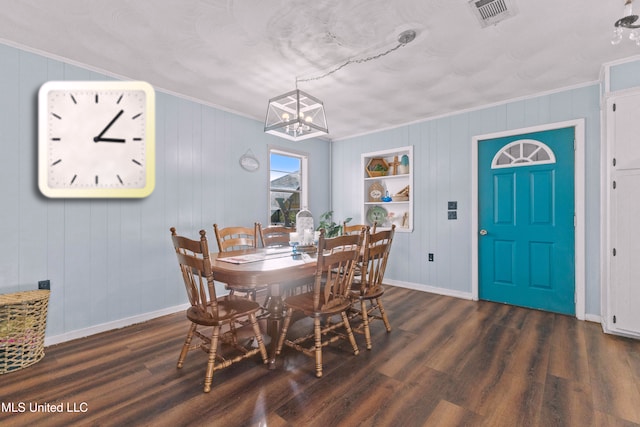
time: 3:07
